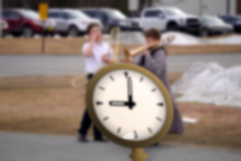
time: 9:01
